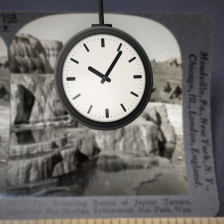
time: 10:06
